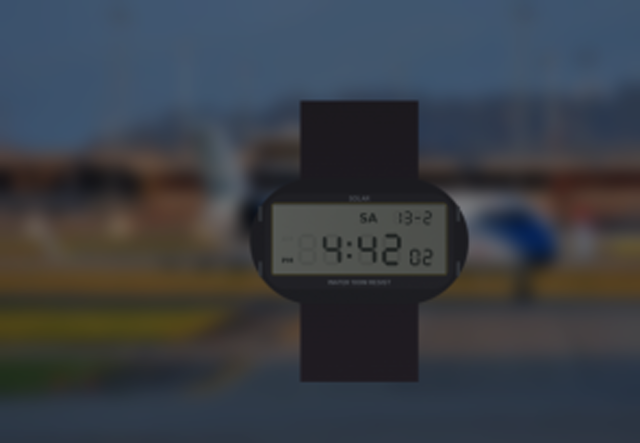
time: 4:42:02
